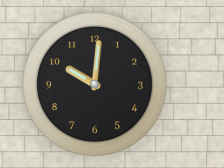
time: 10:01
